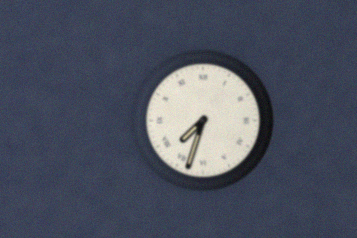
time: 7:33
